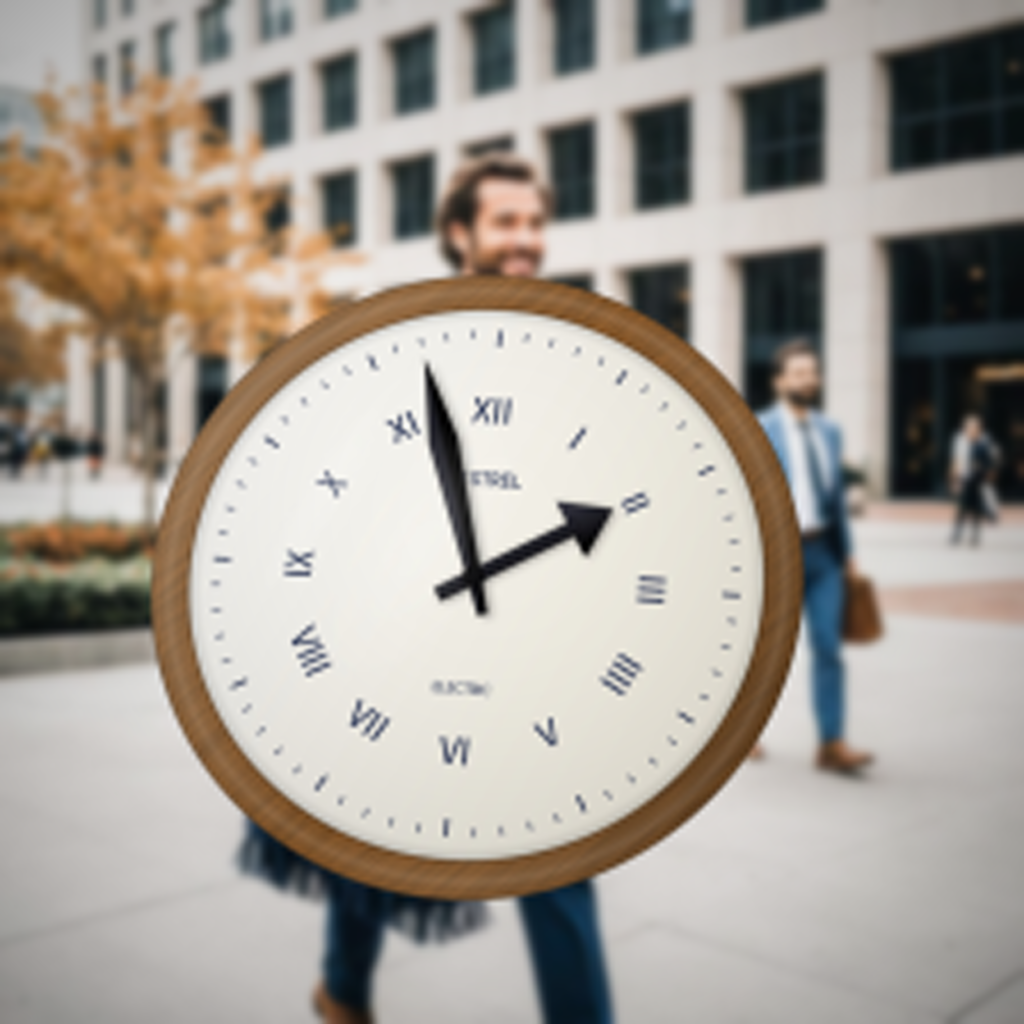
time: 1:57
